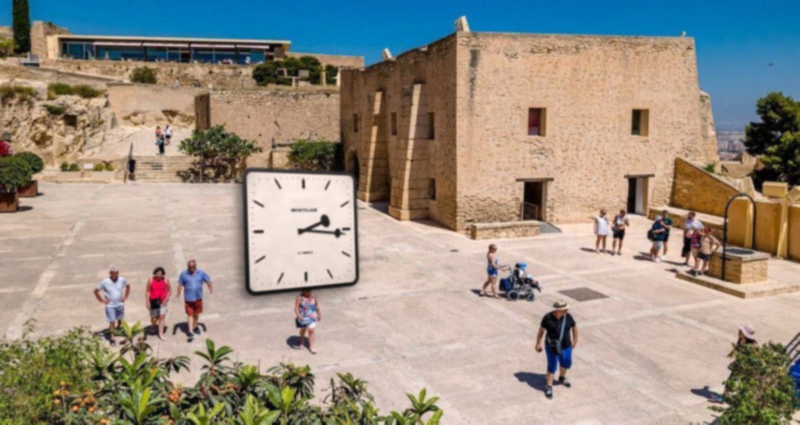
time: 2:16
